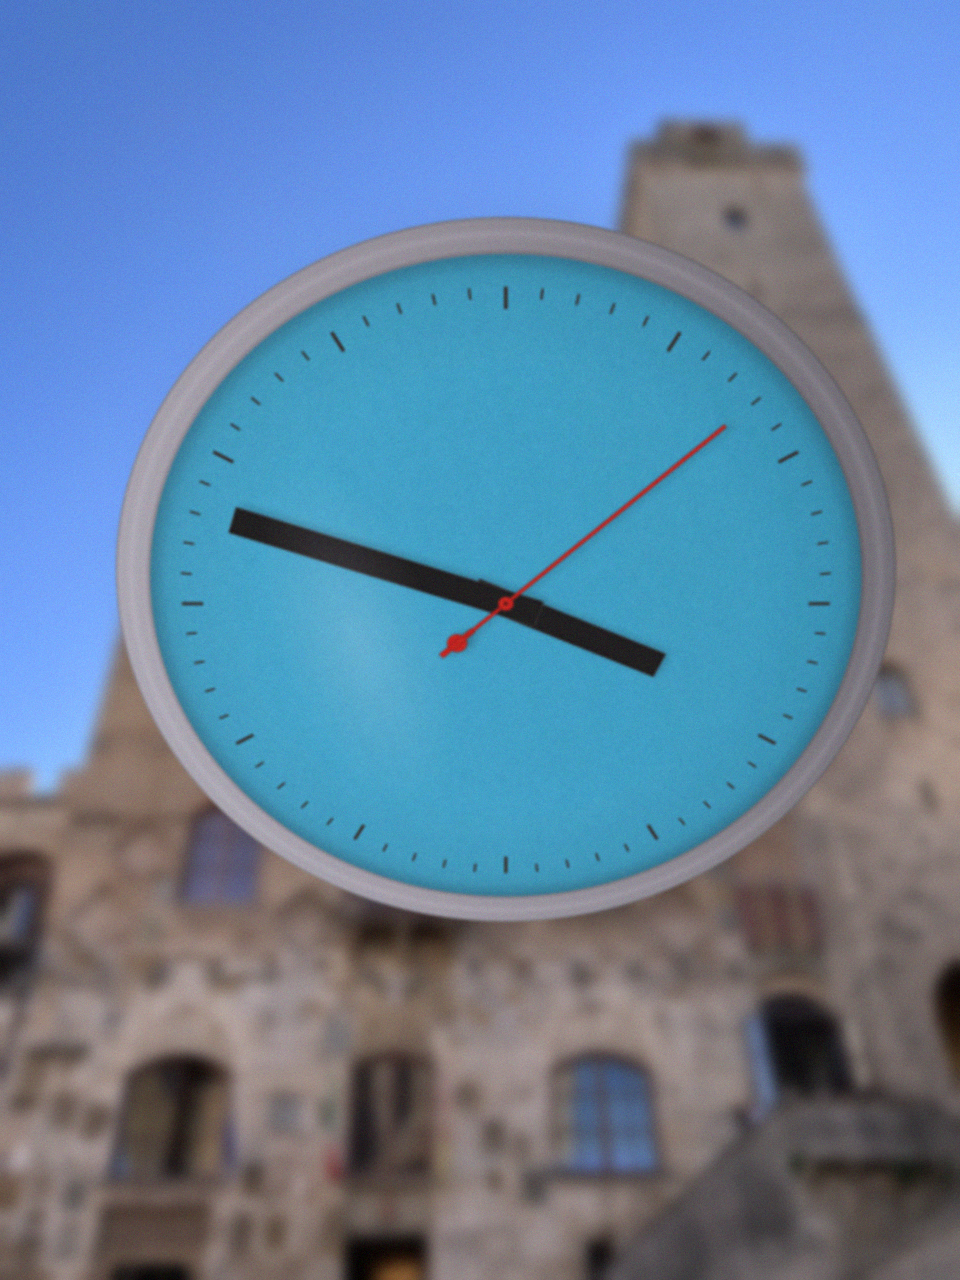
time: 3:48:08
